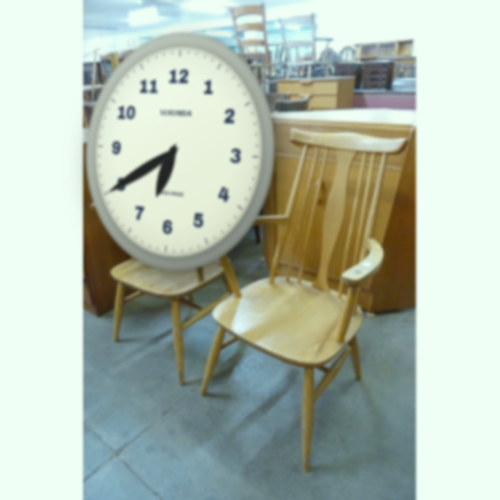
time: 6:40
